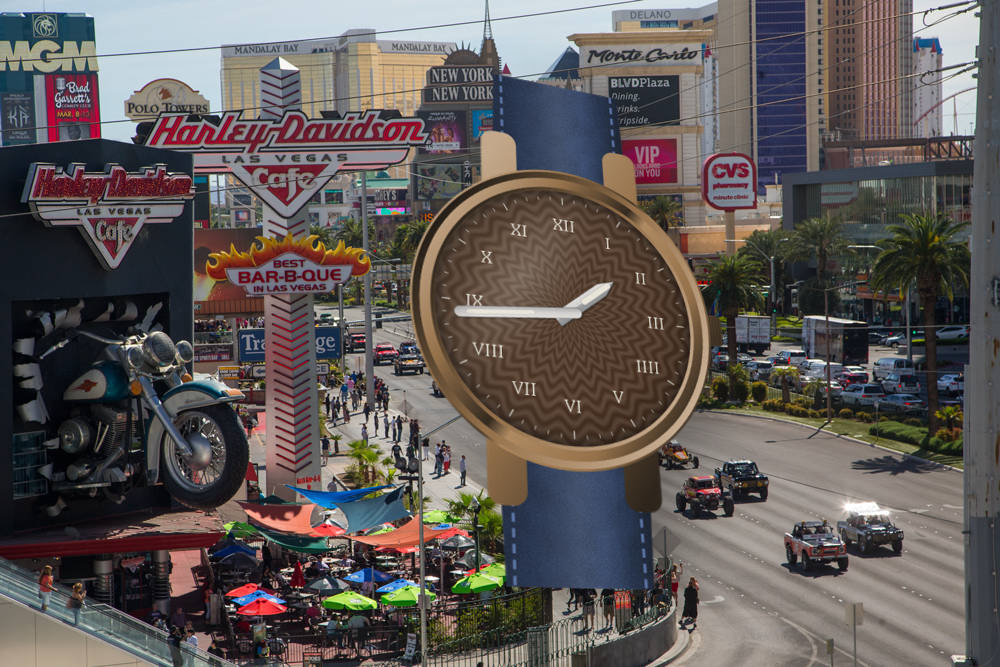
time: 1:44
